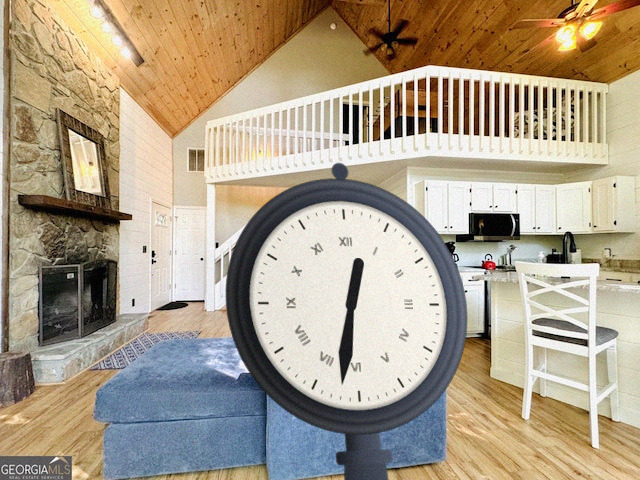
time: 12:32
